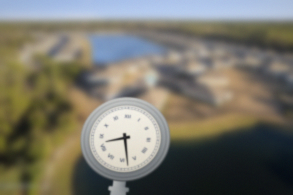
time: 8:28
